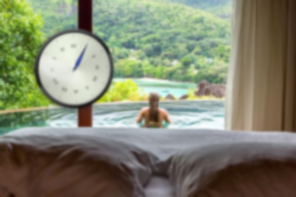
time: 1:05
